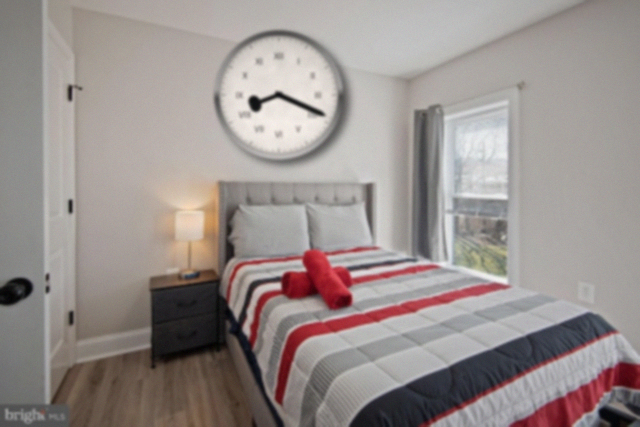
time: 8:19
